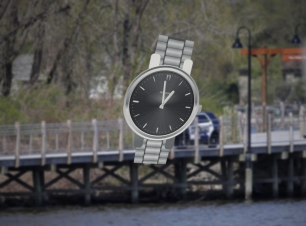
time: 12:59
